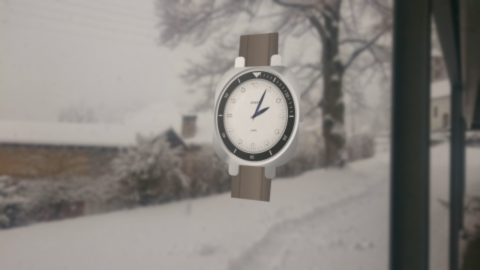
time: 2:04
